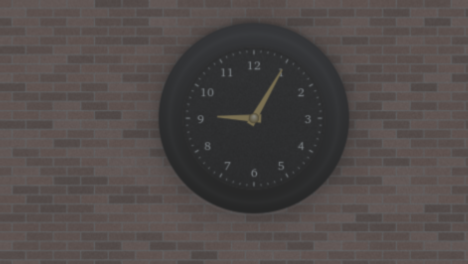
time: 9:05
